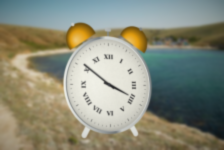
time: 3:51
